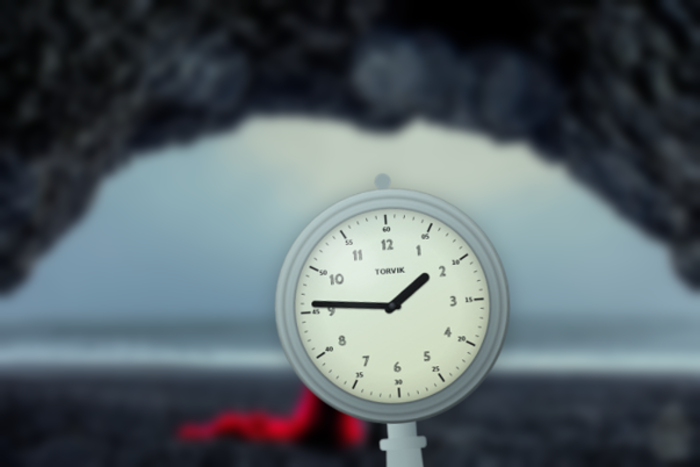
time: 1:46
